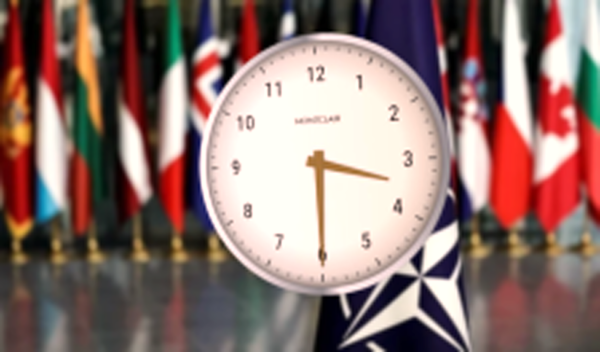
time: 3:30
